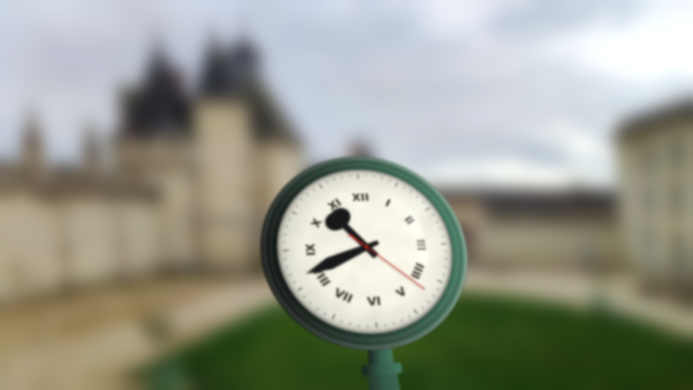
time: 10:41:22
